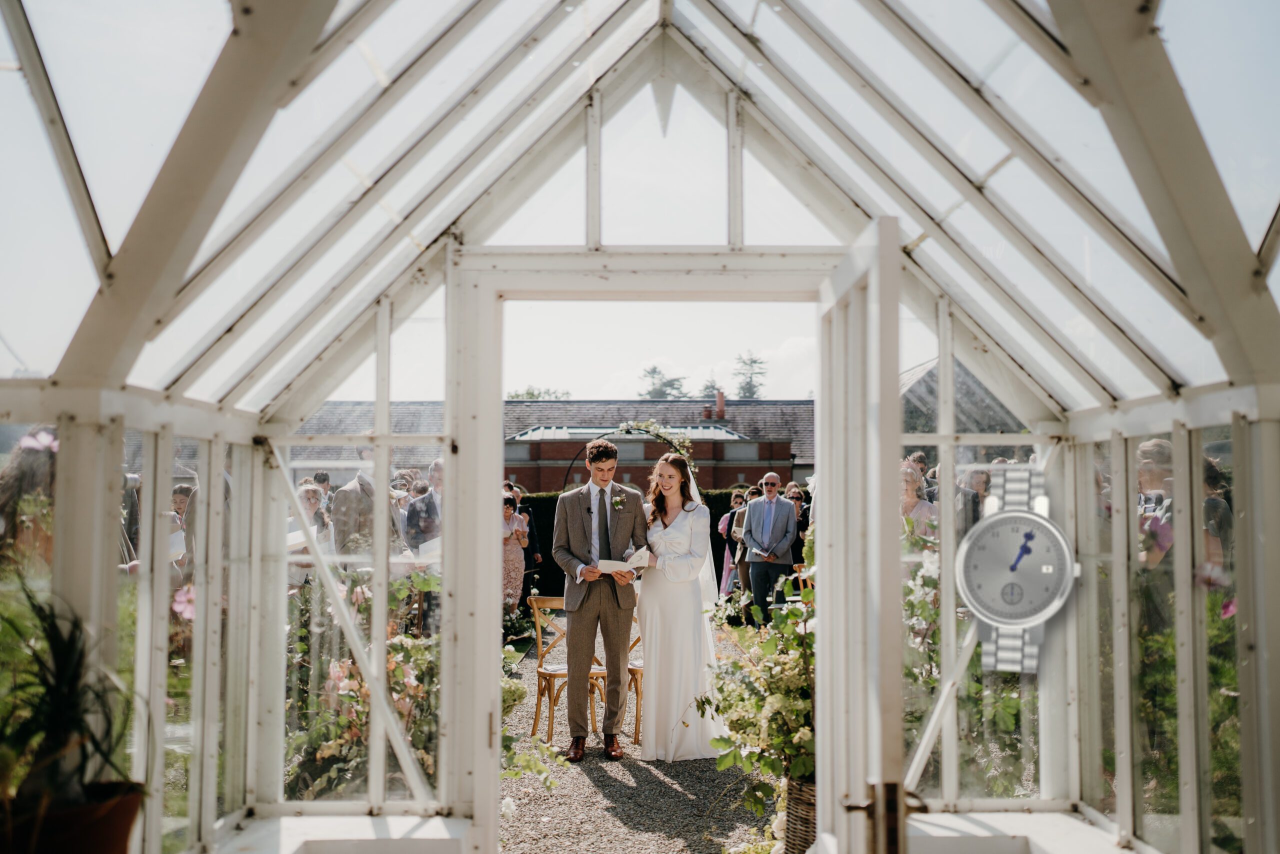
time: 1:04
